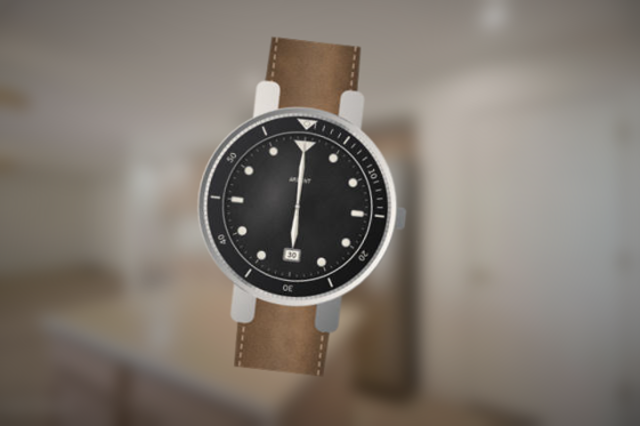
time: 6:00
